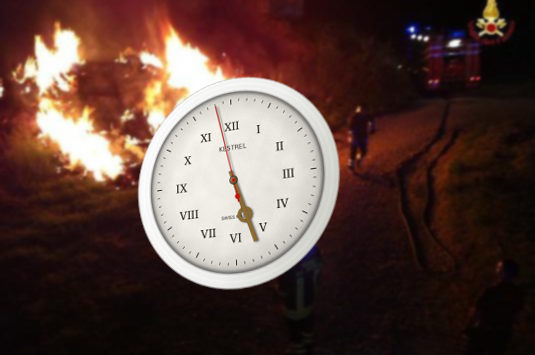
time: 5:26:58
